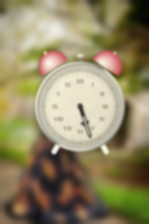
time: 5:27
